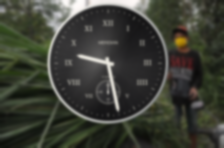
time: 9:28
